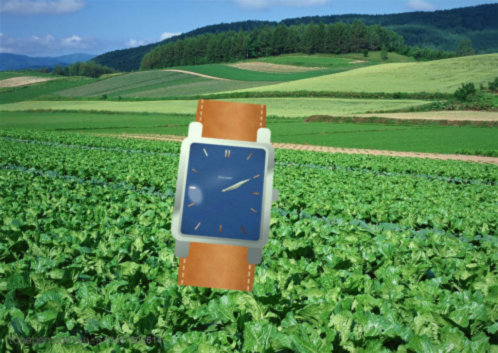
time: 2:10
